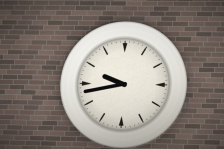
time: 9:43
